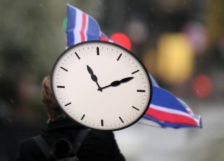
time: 11:11
